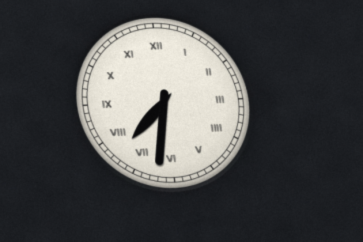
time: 7:32
